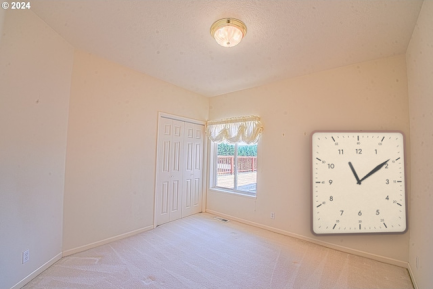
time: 11:09
